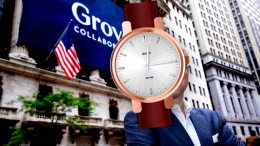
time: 12:15
